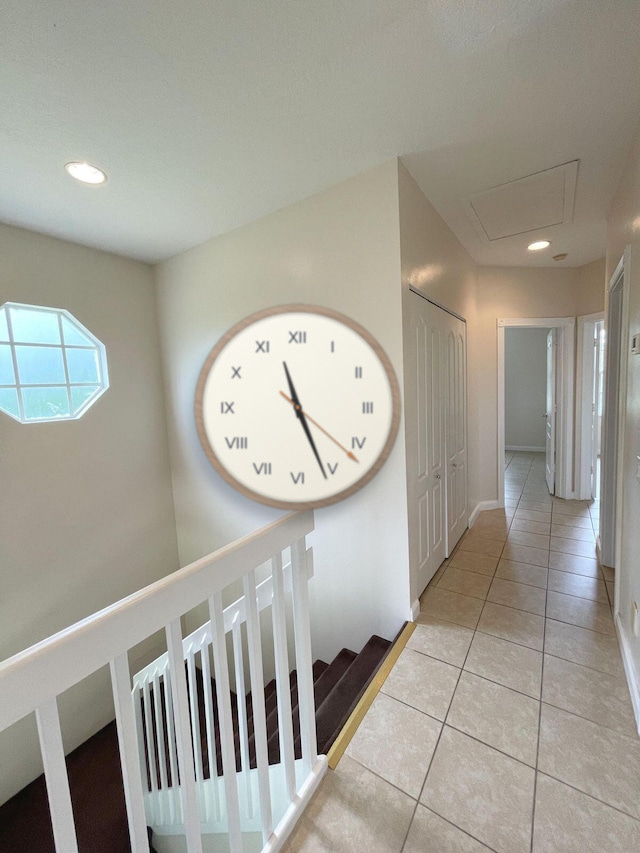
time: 11:26:22
